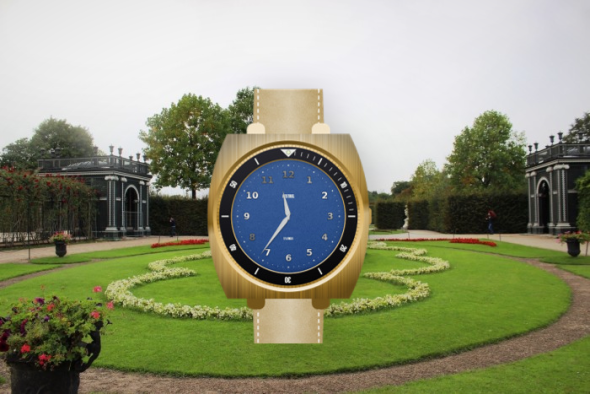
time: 11:36
